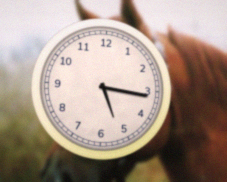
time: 5:16
